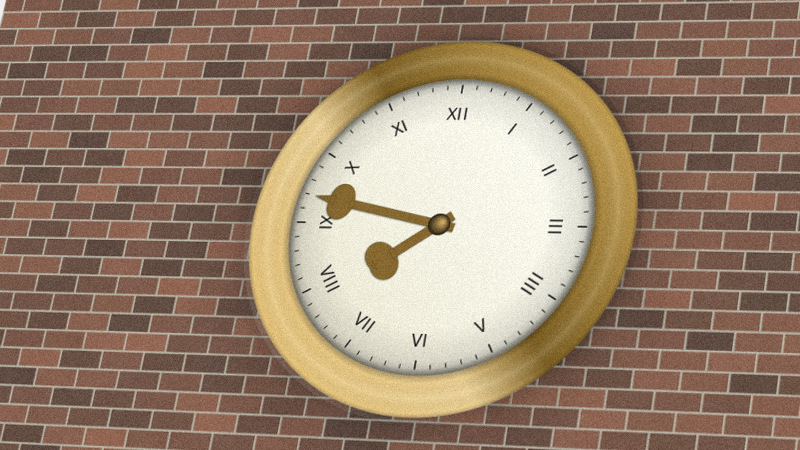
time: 7:47
